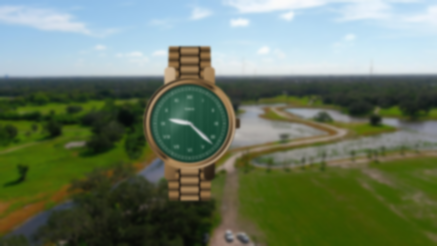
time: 9:22
